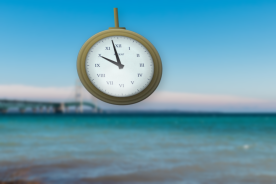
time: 9:58
